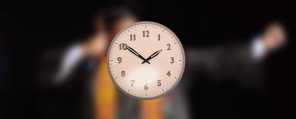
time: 1:51
